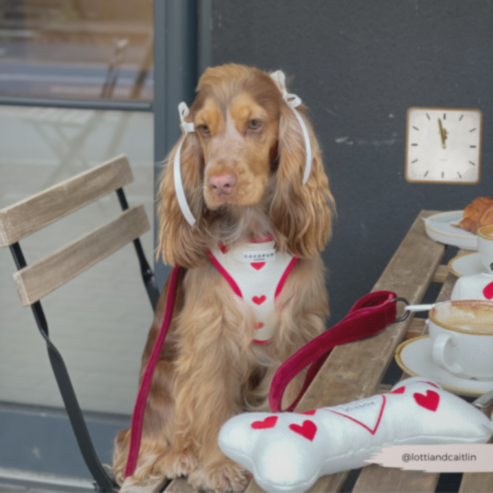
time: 11:58
